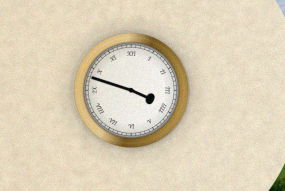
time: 3:48
